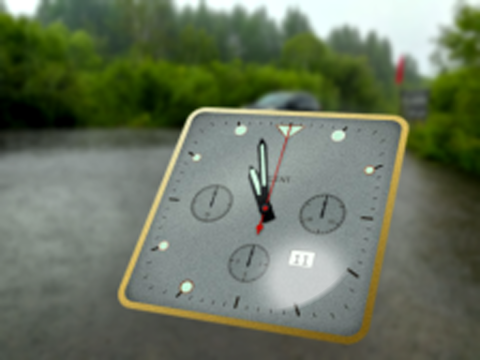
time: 10:57
